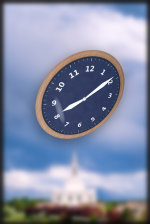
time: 8:09
